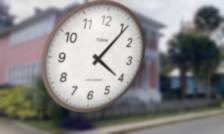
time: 4:06
